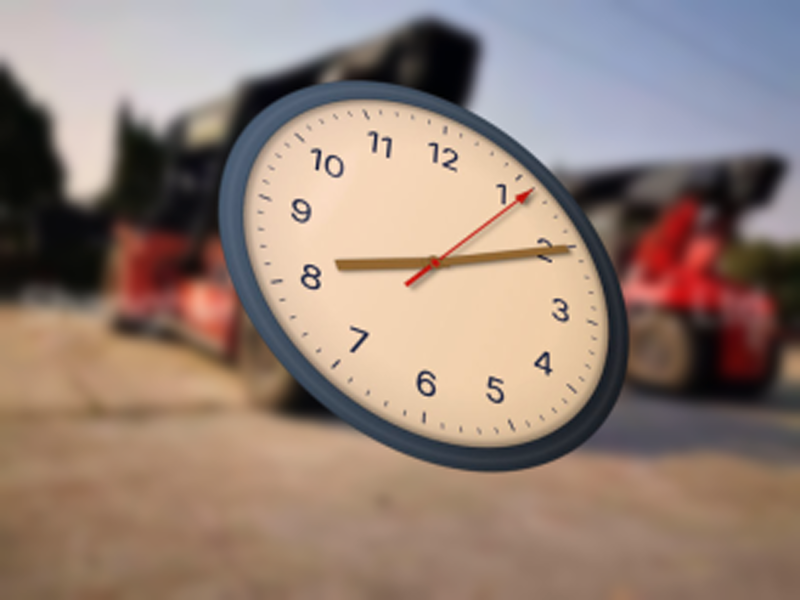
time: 8:10:06
